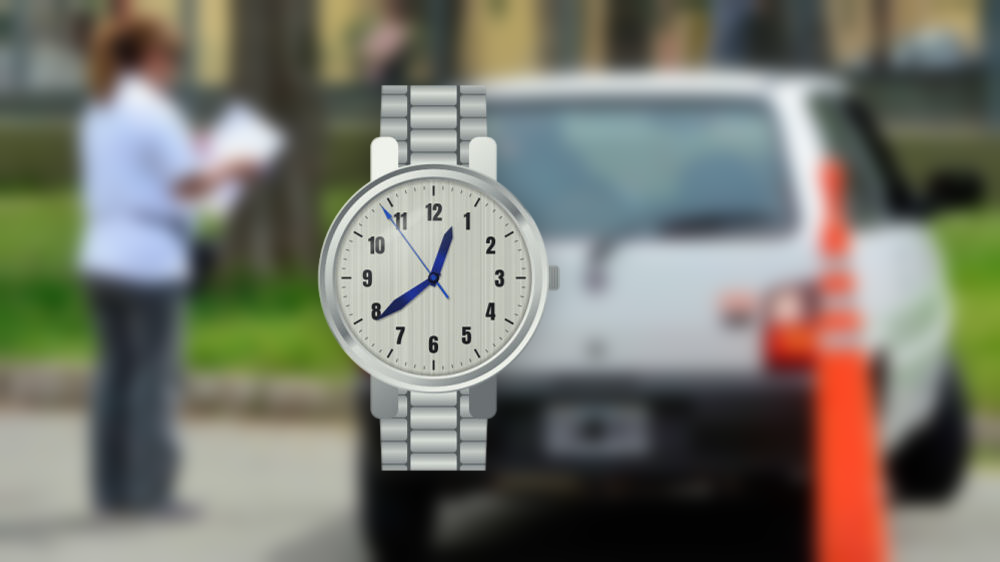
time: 12:38:54
